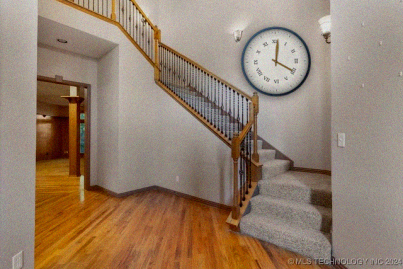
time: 4:01
